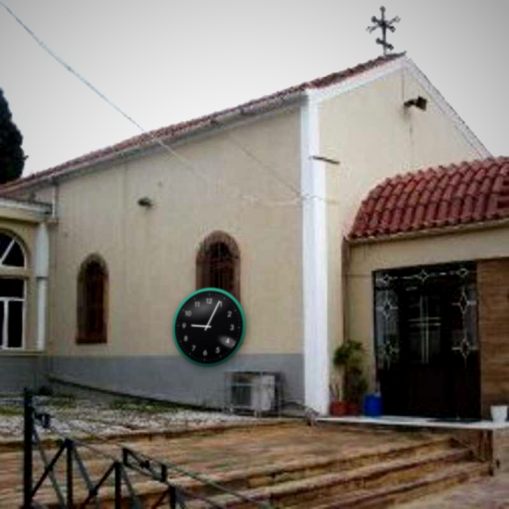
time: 9:04
